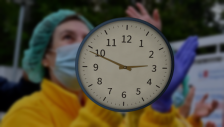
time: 2:49
